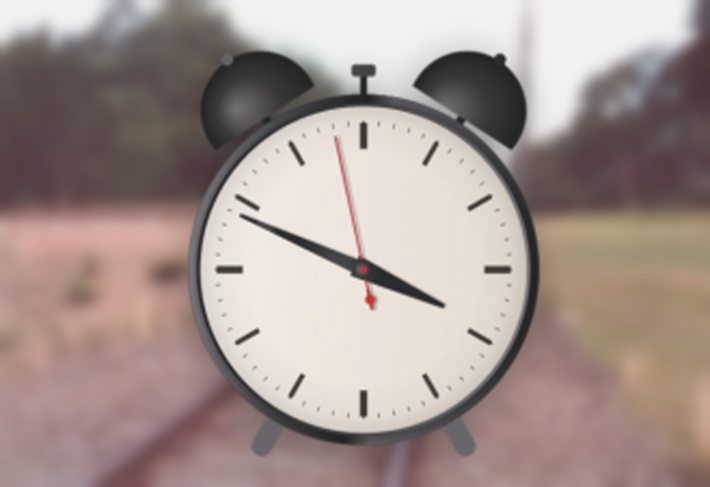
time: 3:48:58
